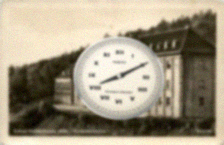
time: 8:10
